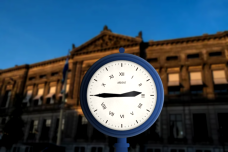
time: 2:45
